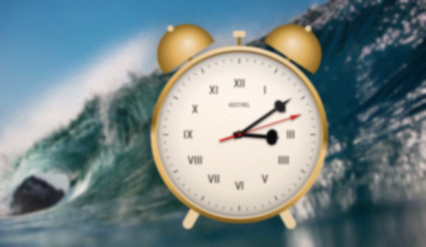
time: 3:09:12
